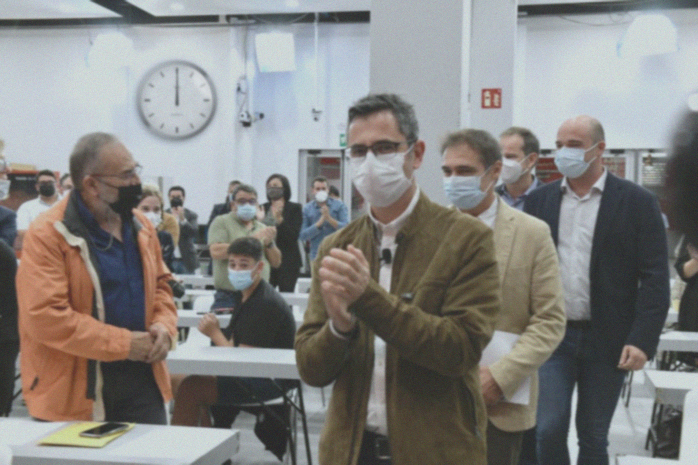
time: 12:00
